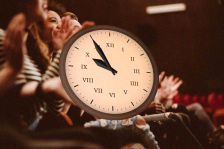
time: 9:55
